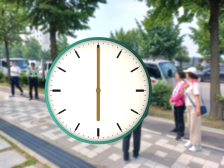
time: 6:00
